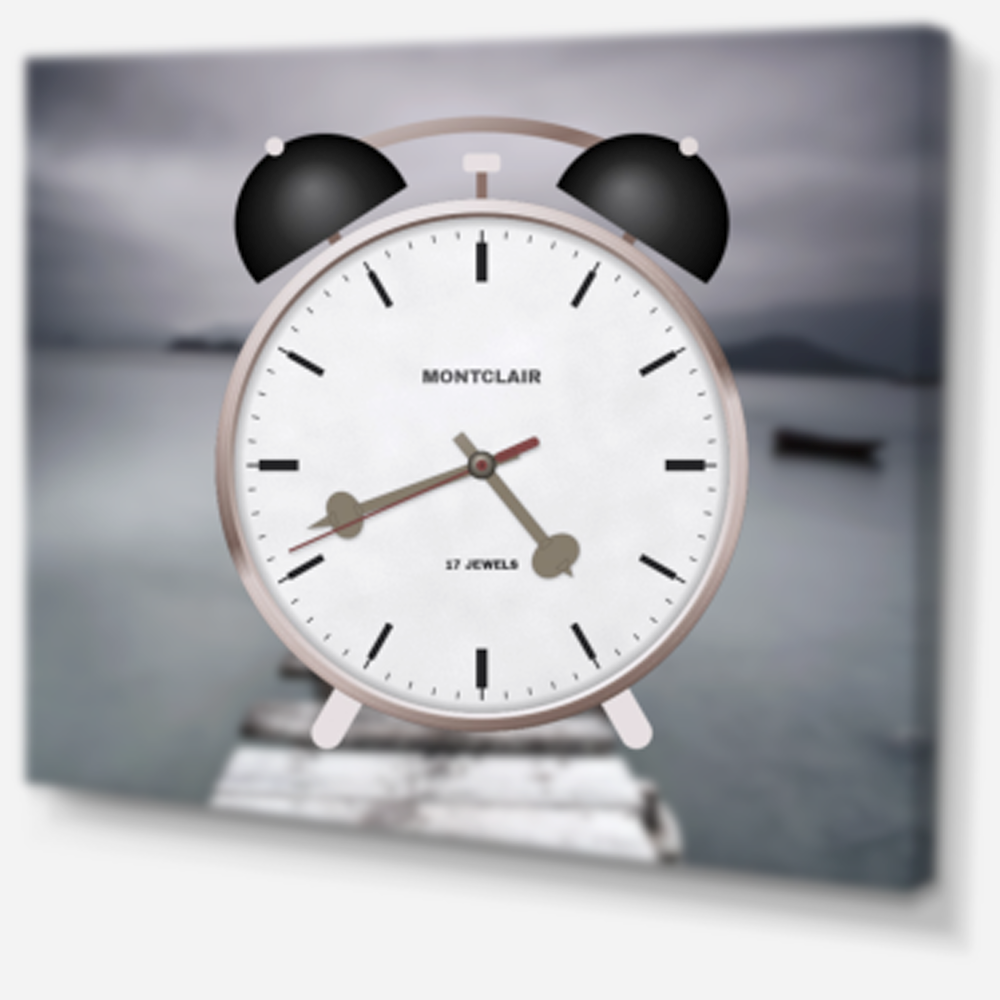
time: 4:41:41
